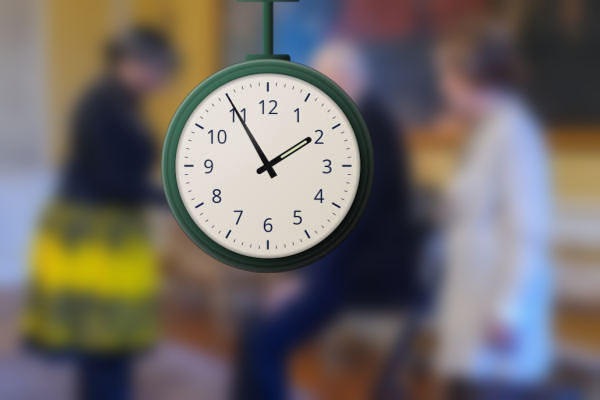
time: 1:55
